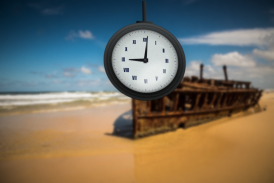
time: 9:01
